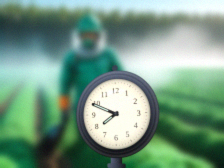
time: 7:49
